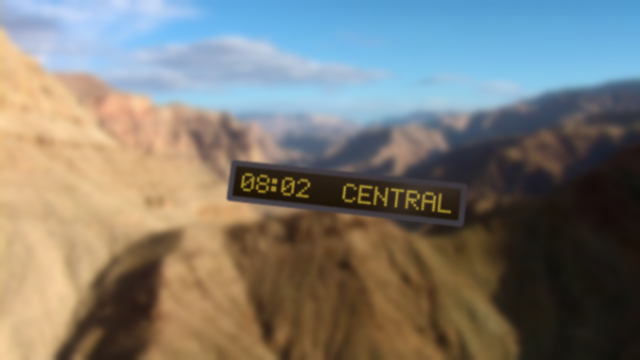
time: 8:02
